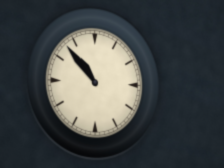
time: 10:53
